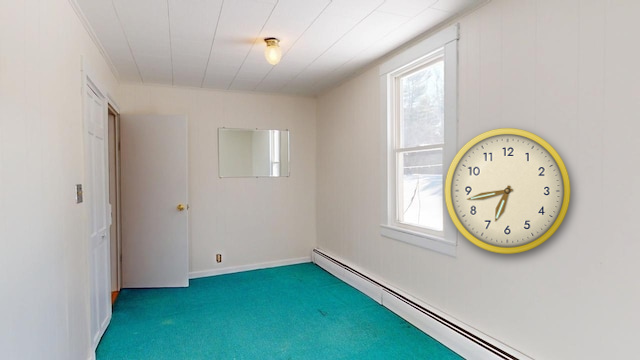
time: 6:43
